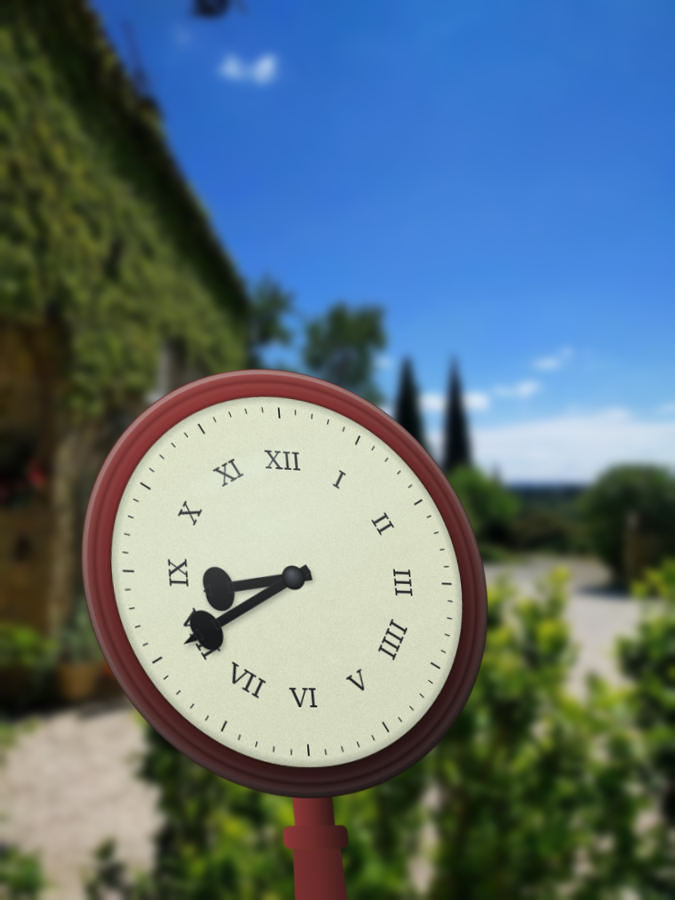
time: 8:40
